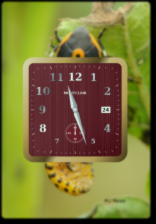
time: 11:27
